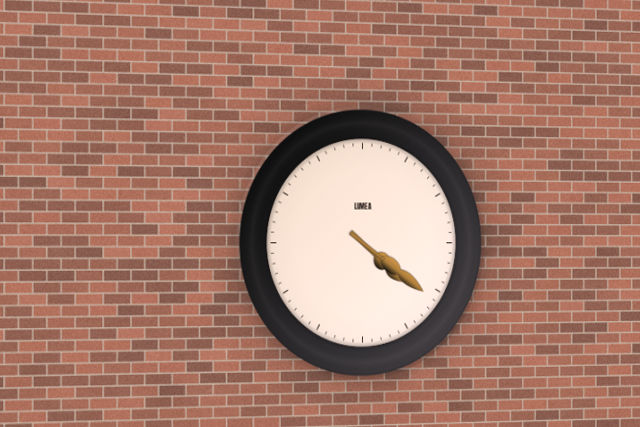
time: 4:21
